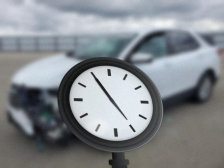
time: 4:55
